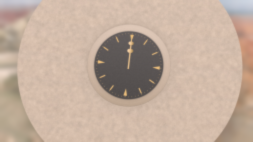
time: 12:00
